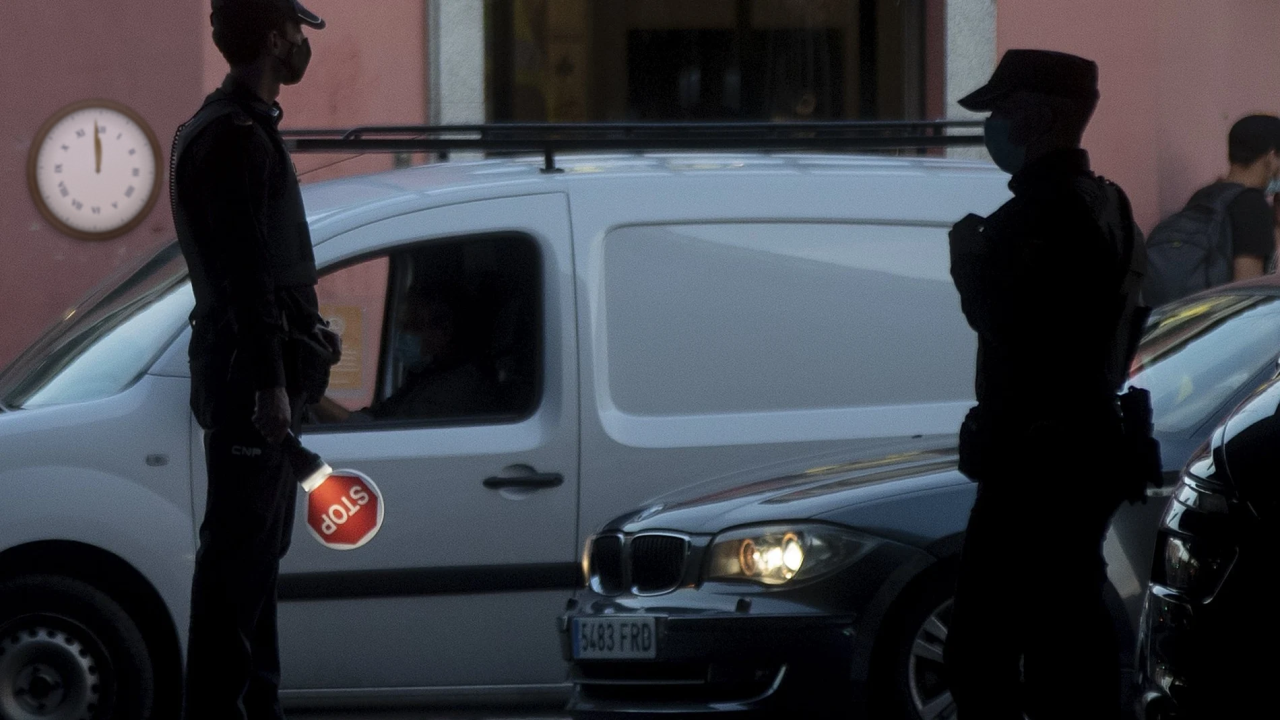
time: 11:59
